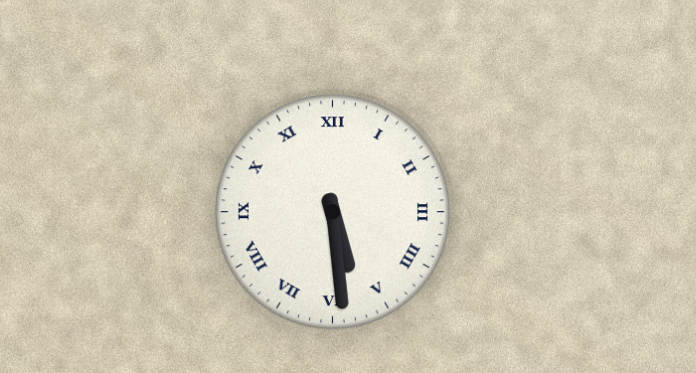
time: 5:29
